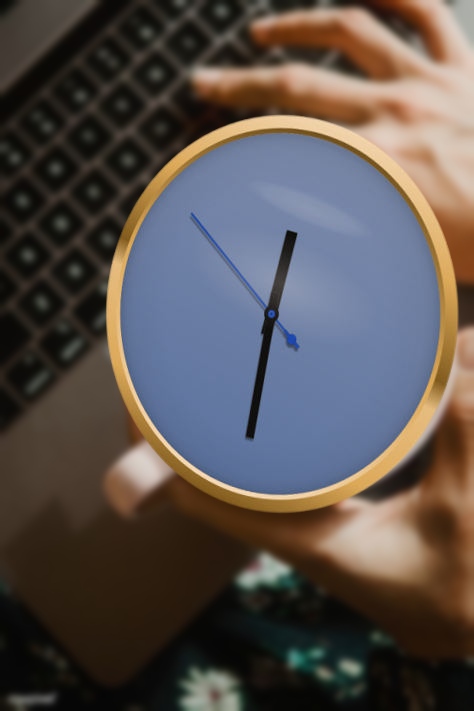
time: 12:31:53
